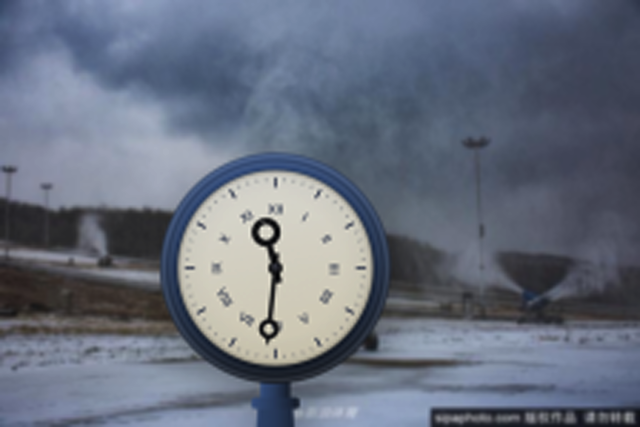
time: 11:31
